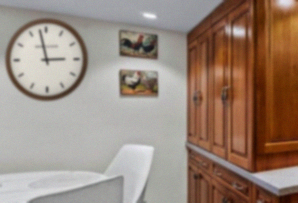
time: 2:58
